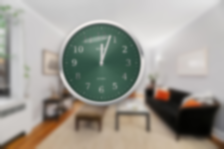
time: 12:03
